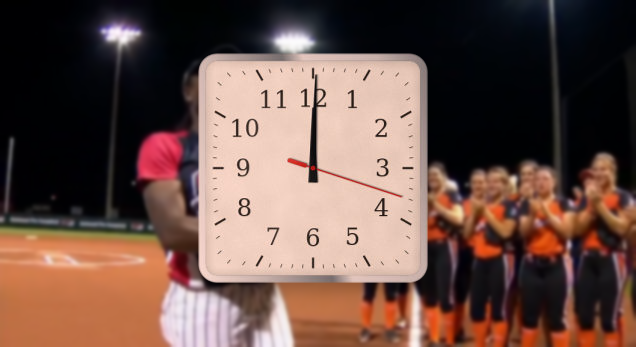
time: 12:00:18
